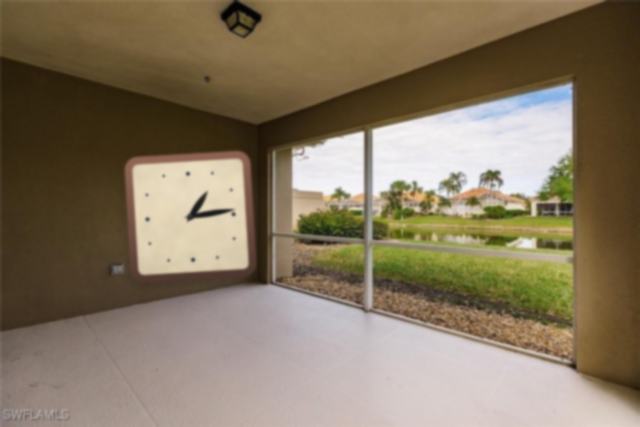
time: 1:14
